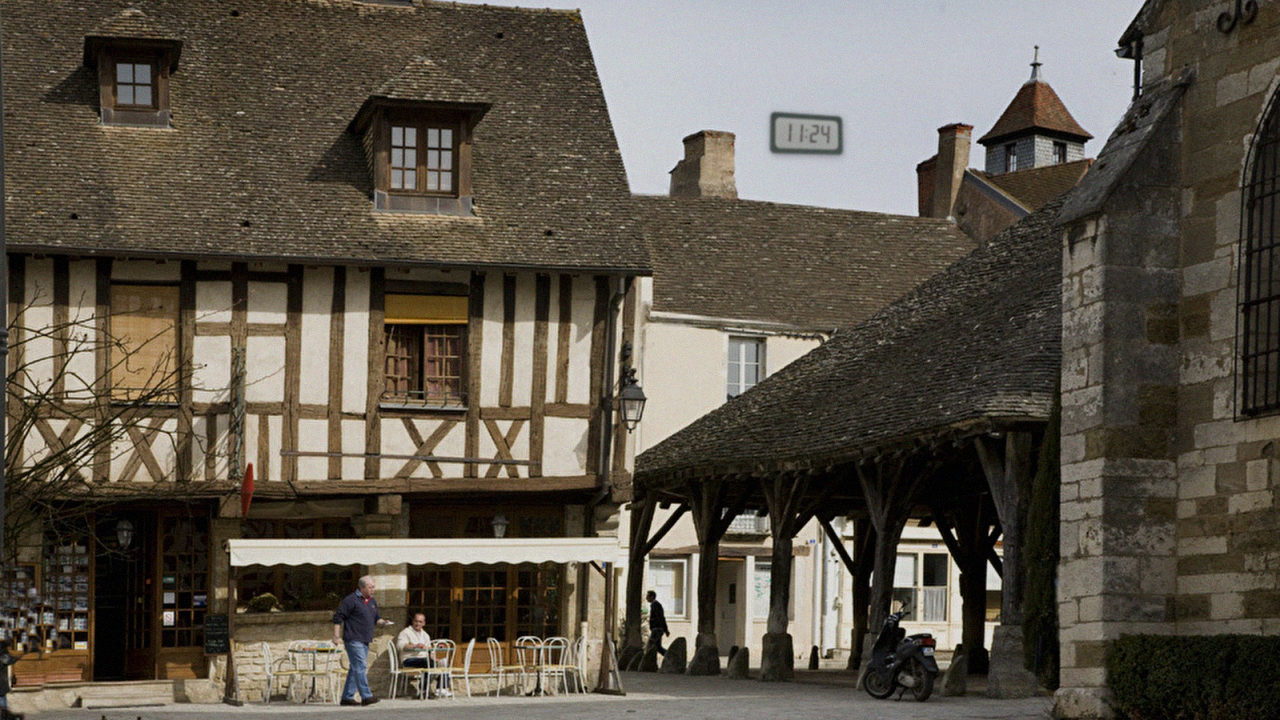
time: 11:24
